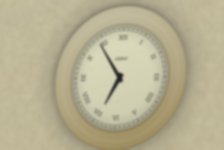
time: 6:54
